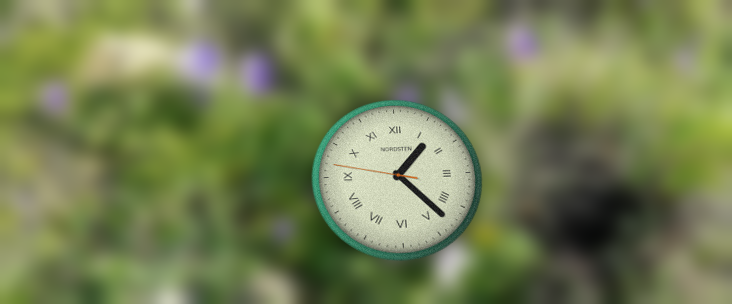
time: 1:22:47
